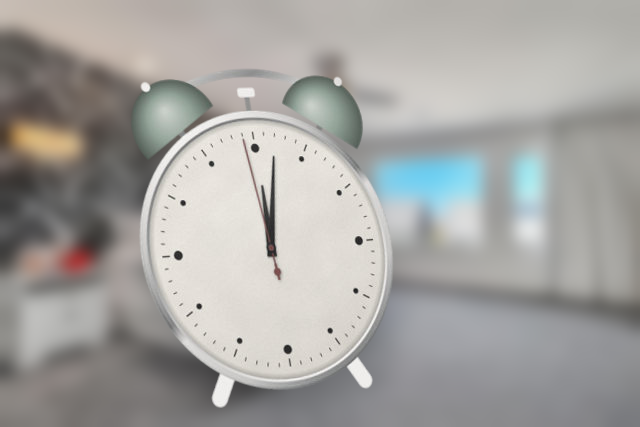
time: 12:01:59
